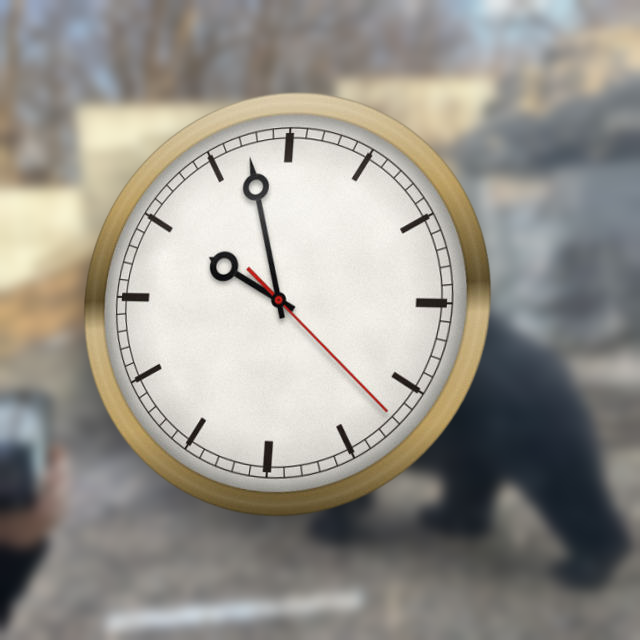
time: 9:57:22
